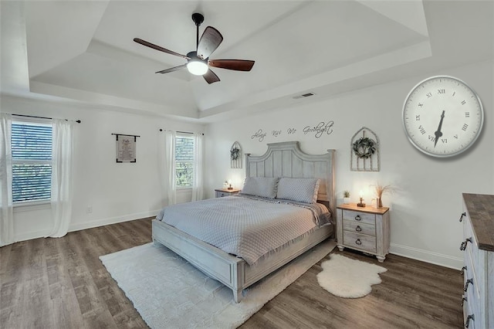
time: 6:33
